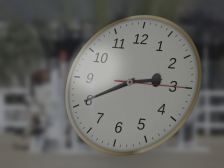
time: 2:40:15
